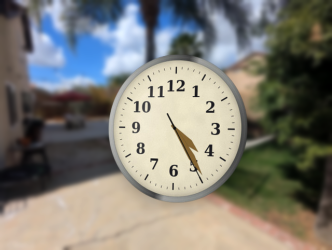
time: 4:24:25
